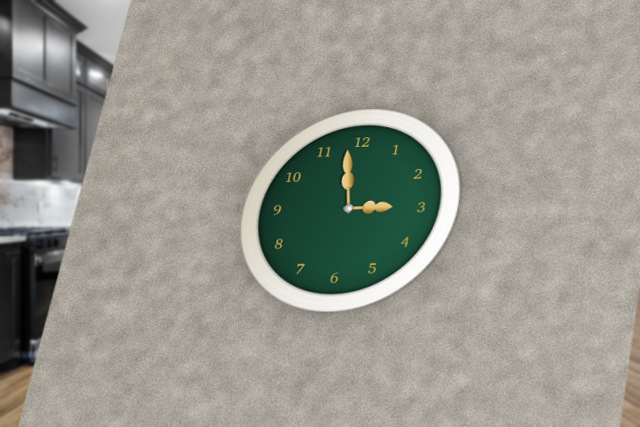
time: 2:58
